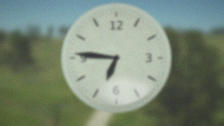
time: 6:46
